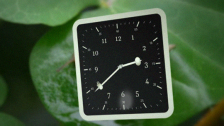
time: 2:39
